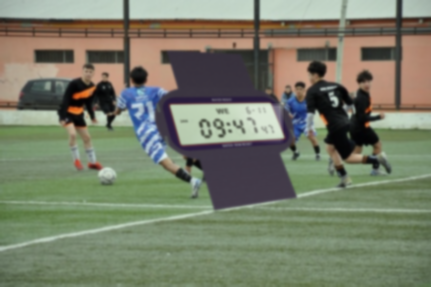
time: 9:47
